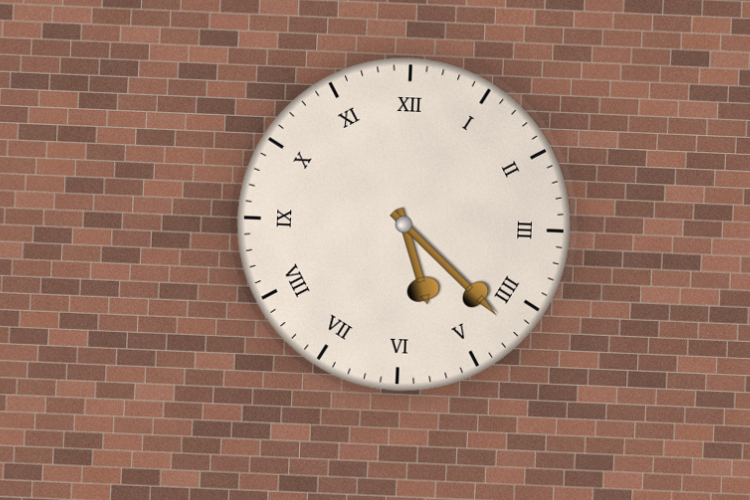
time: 5:22
